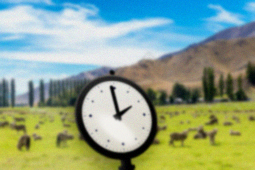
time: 1:59
